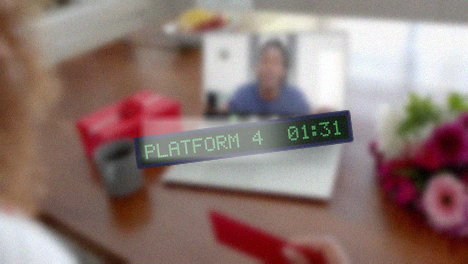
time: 1:31
